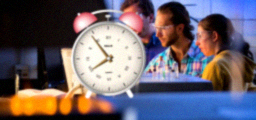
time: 7:54
